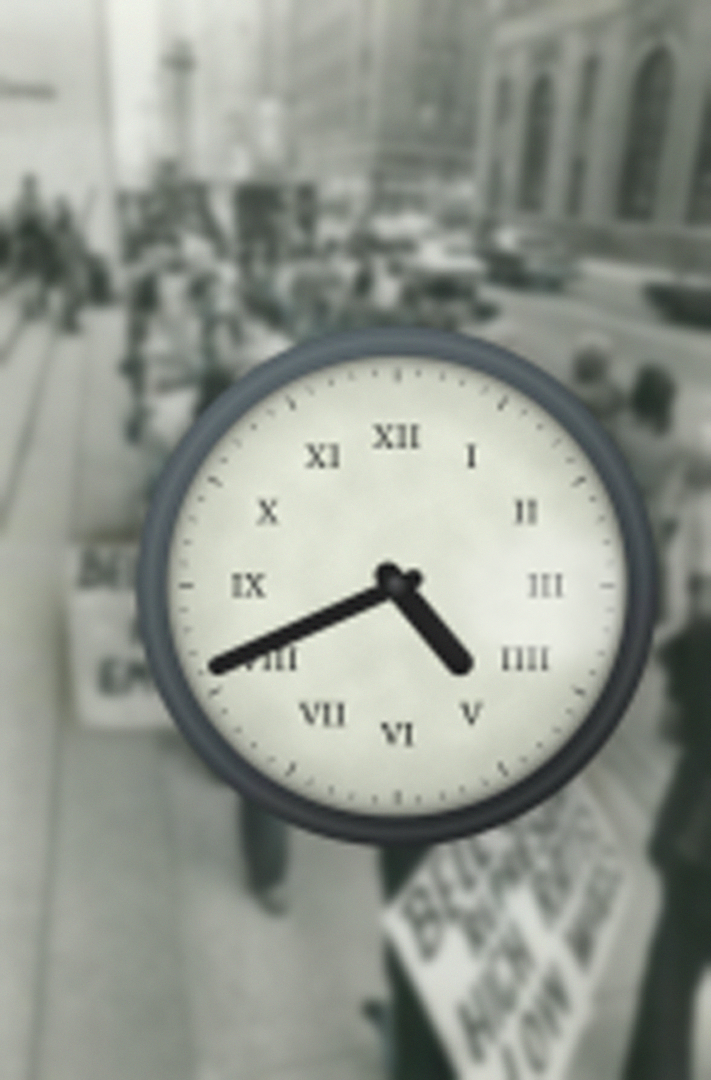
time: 4:41
